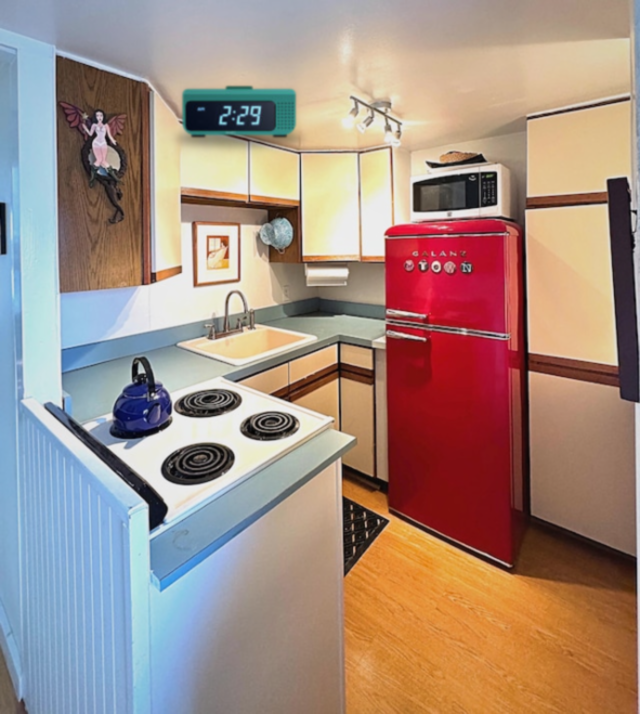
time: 2:29
